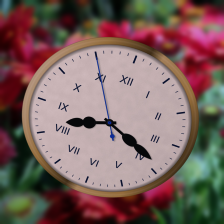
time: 8:18:55
